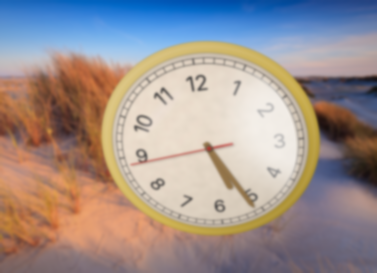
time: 5:25:44
